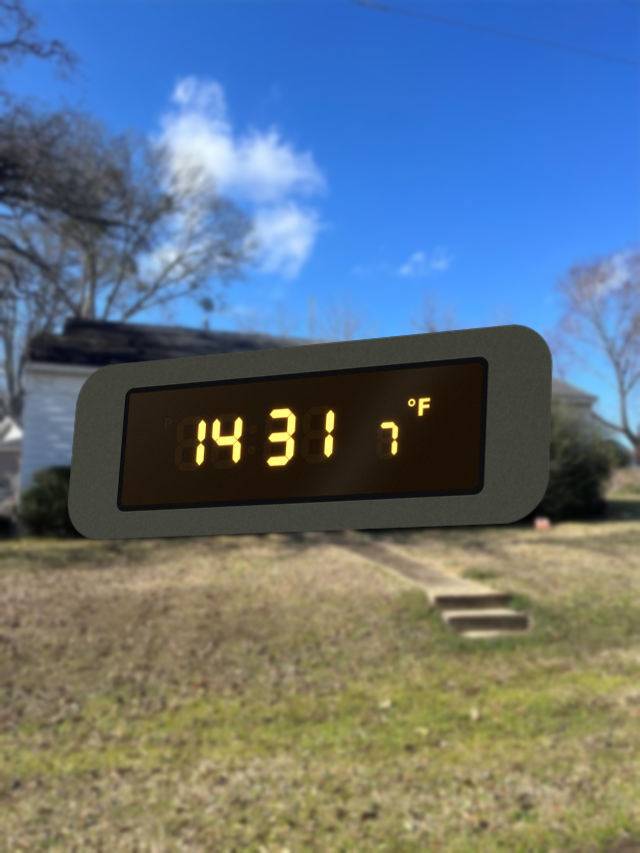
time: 14:31
